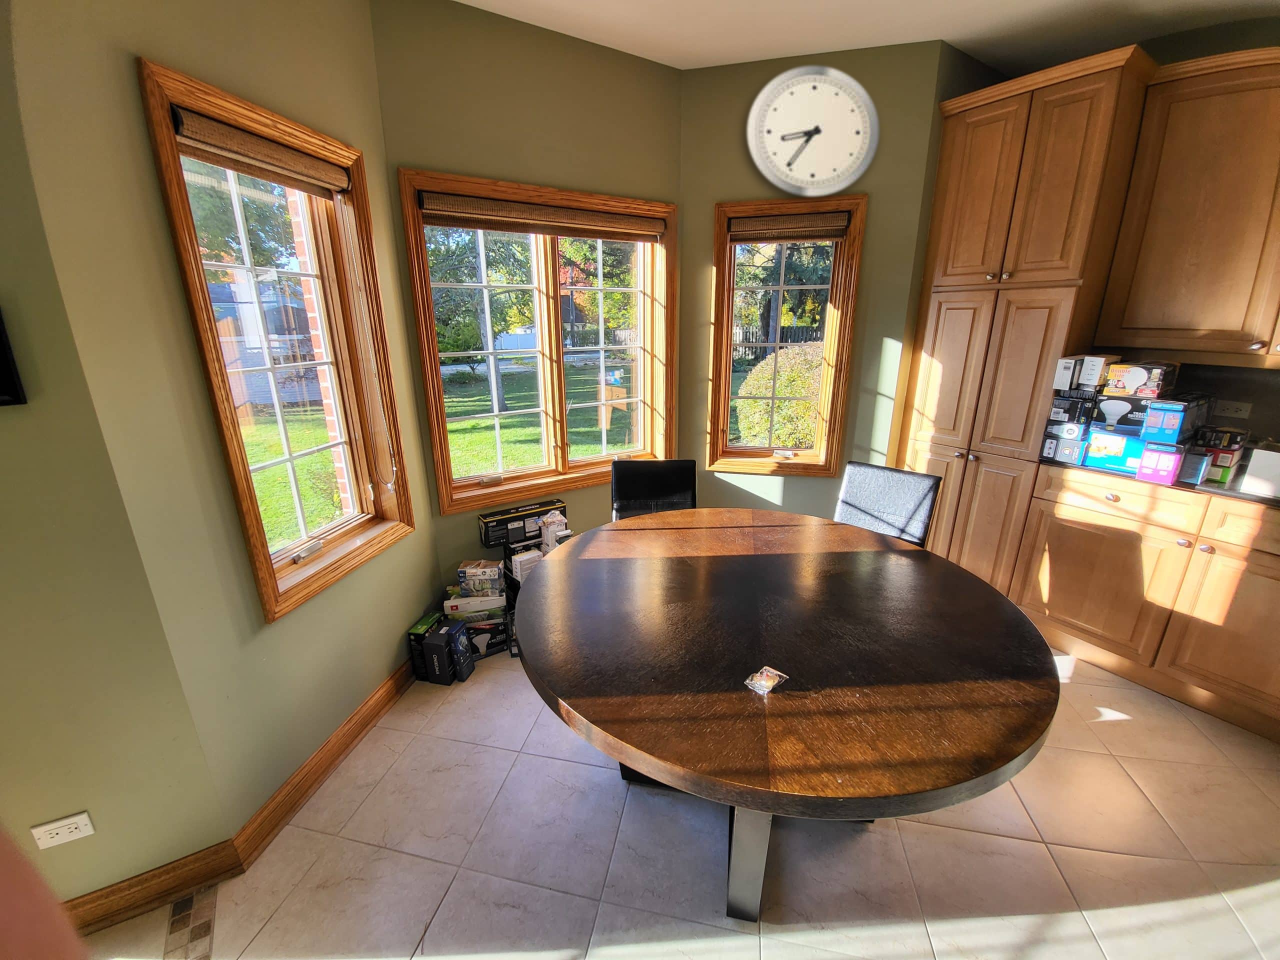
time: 8:36
